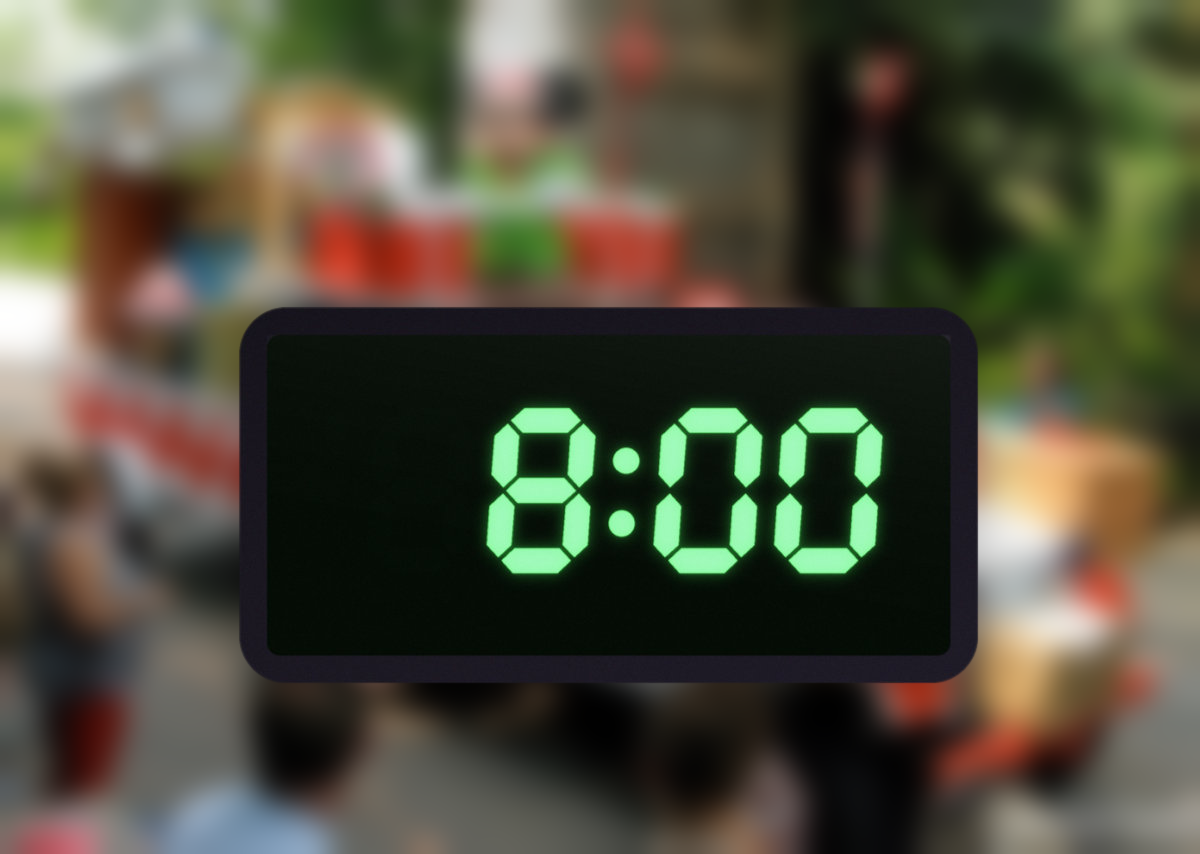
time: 8:00
